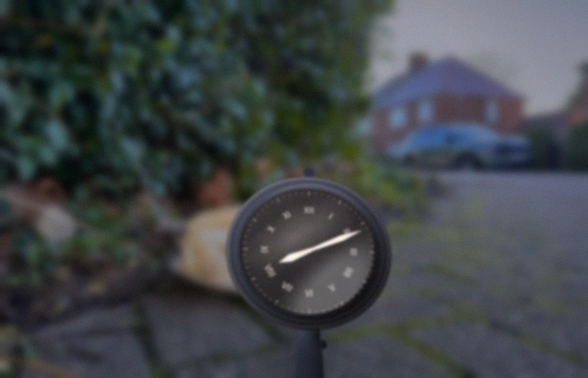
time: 8:11
